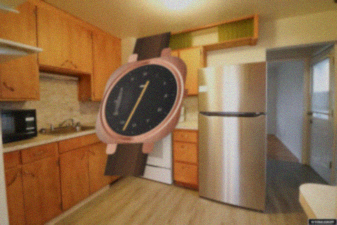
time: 12:33
